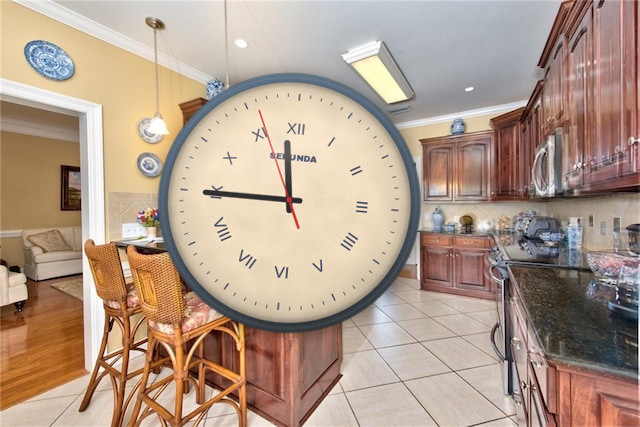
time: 11:44:56
